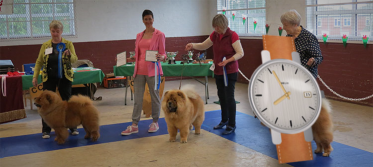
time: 7:56
